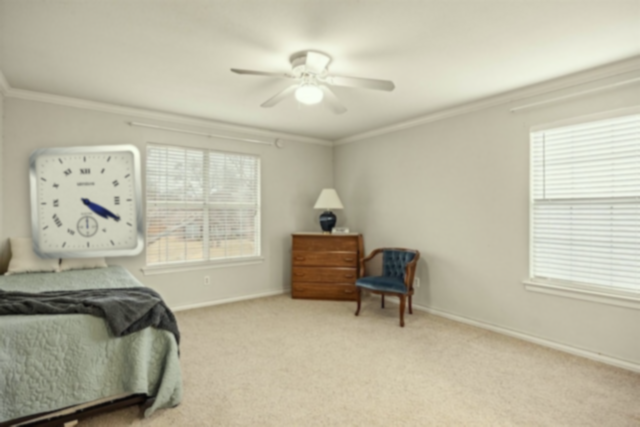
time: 4:20
